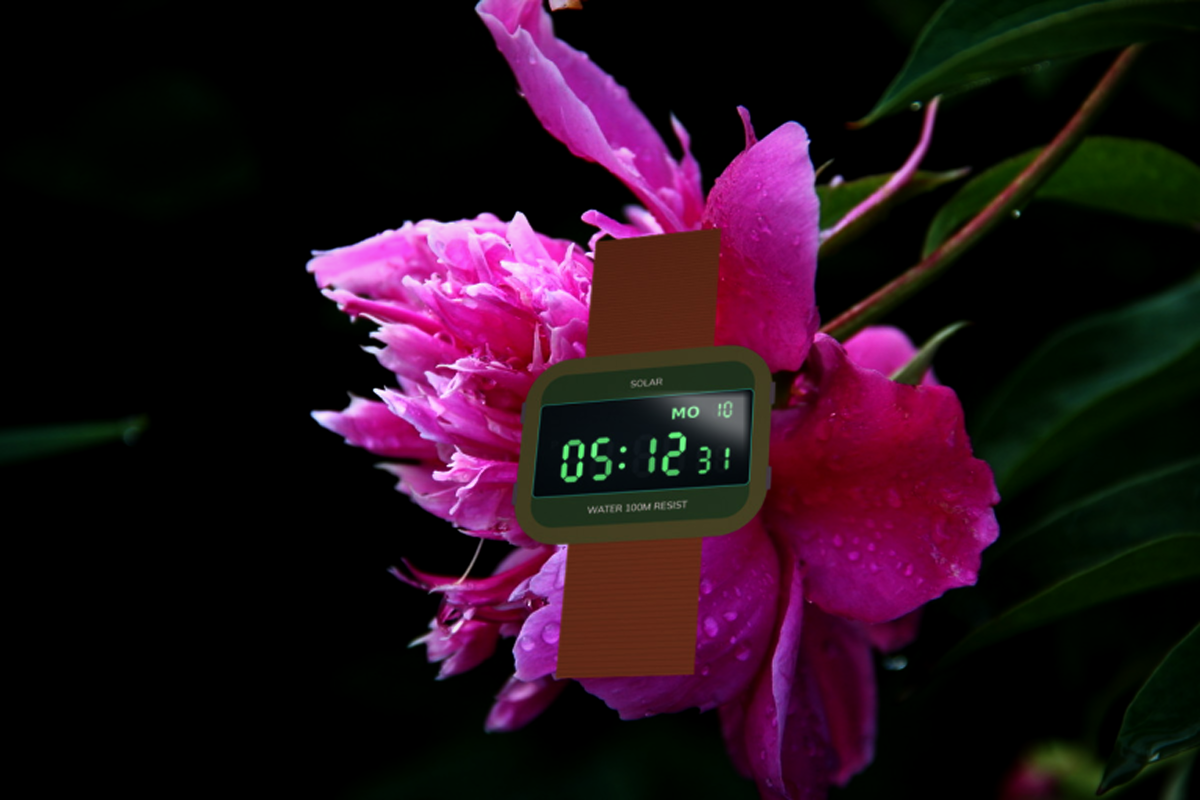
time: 5:12:31
